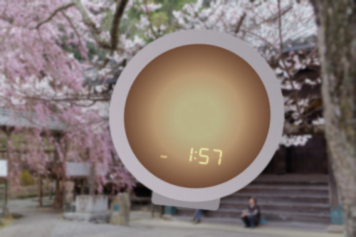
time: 1:57
